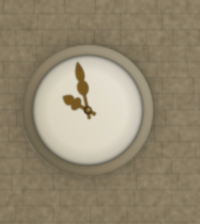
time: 9:58
